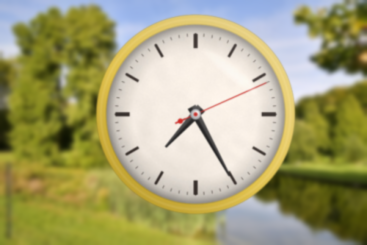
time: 7:25:11
